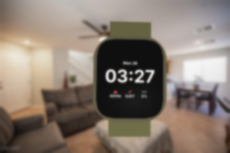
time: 3:27
